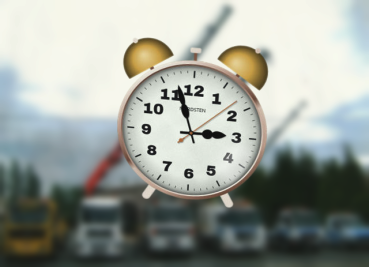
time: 2:57:08
